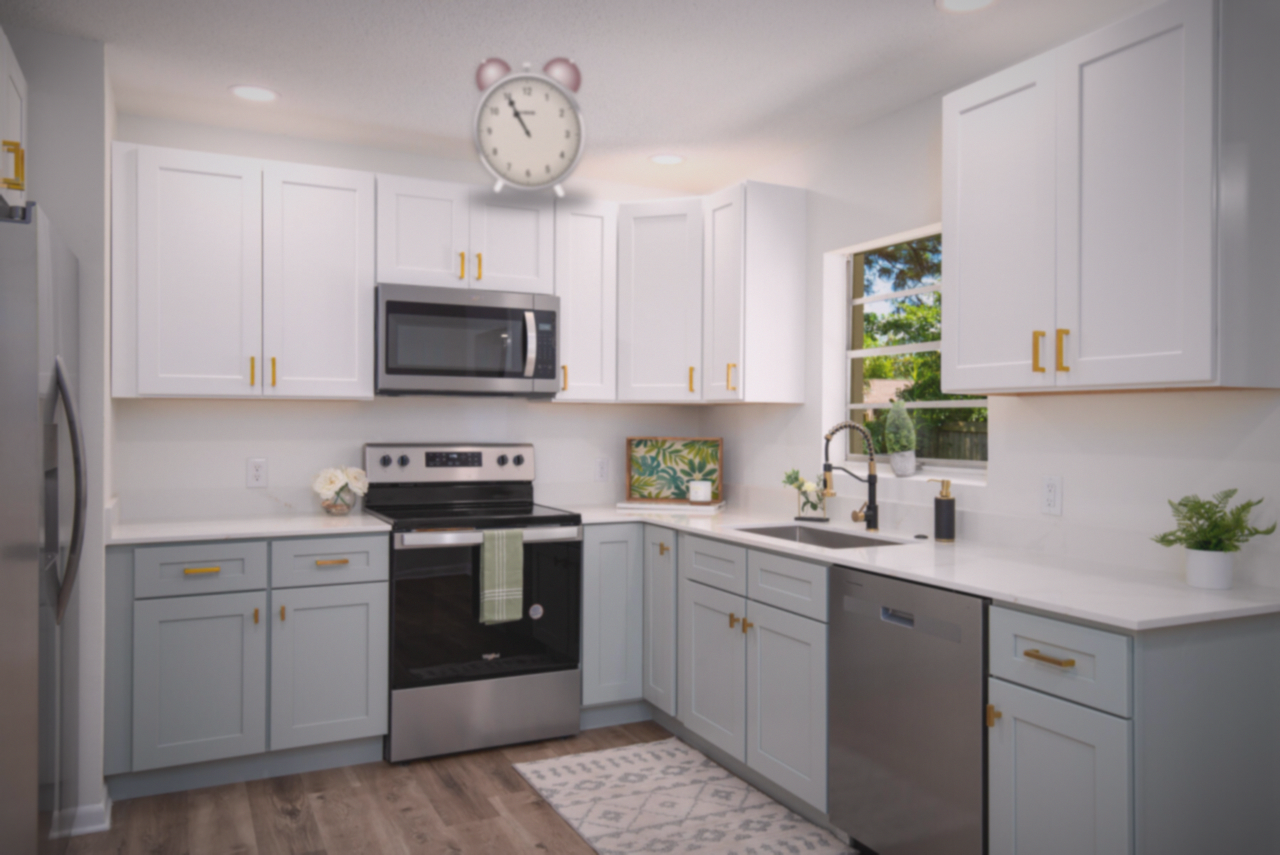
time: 10:55
